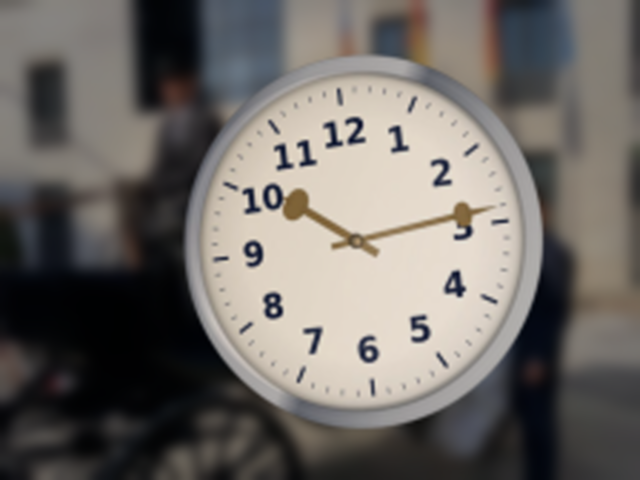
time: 10:14
